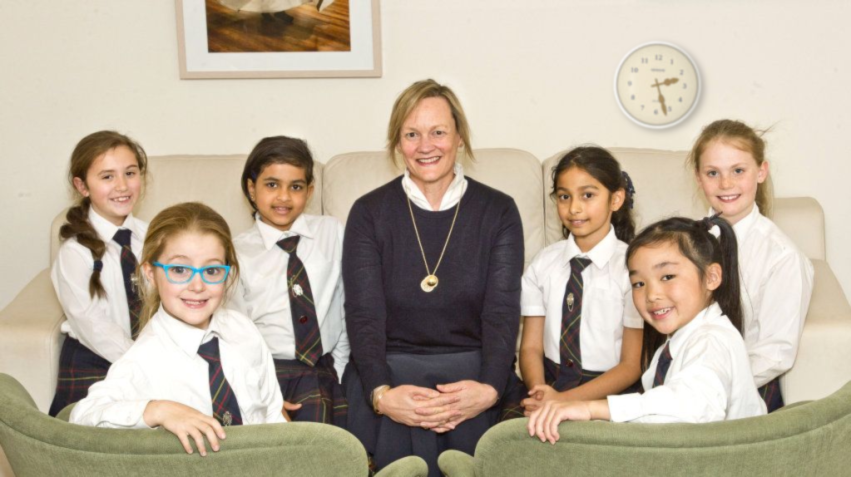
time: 2:27
